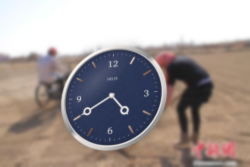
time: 4:40
